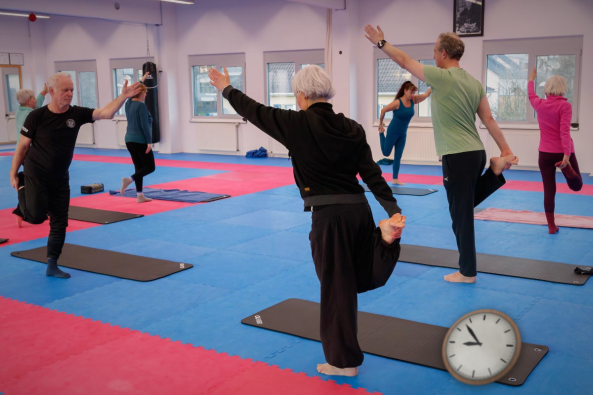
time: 8:53
